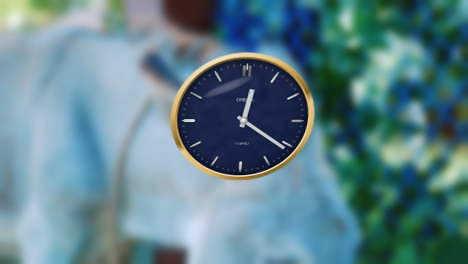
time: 12:21
